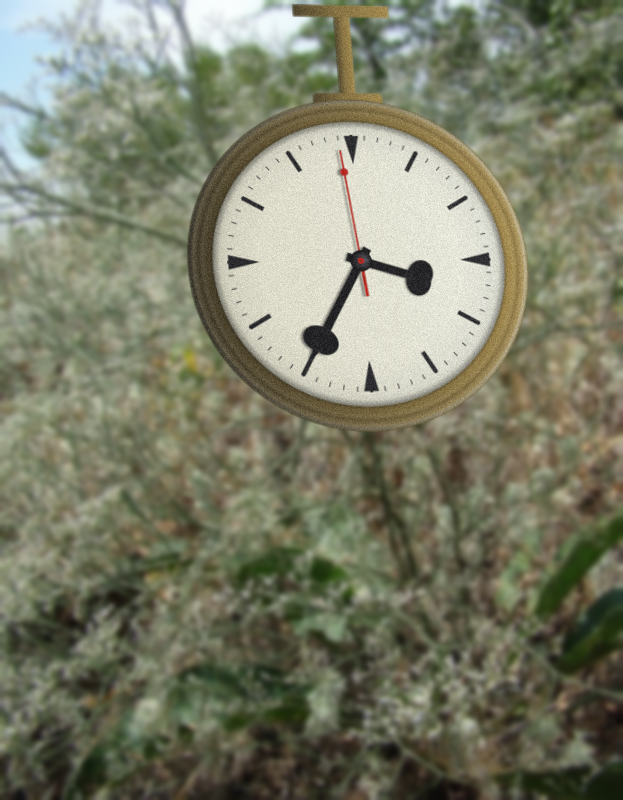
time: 3:34:59
